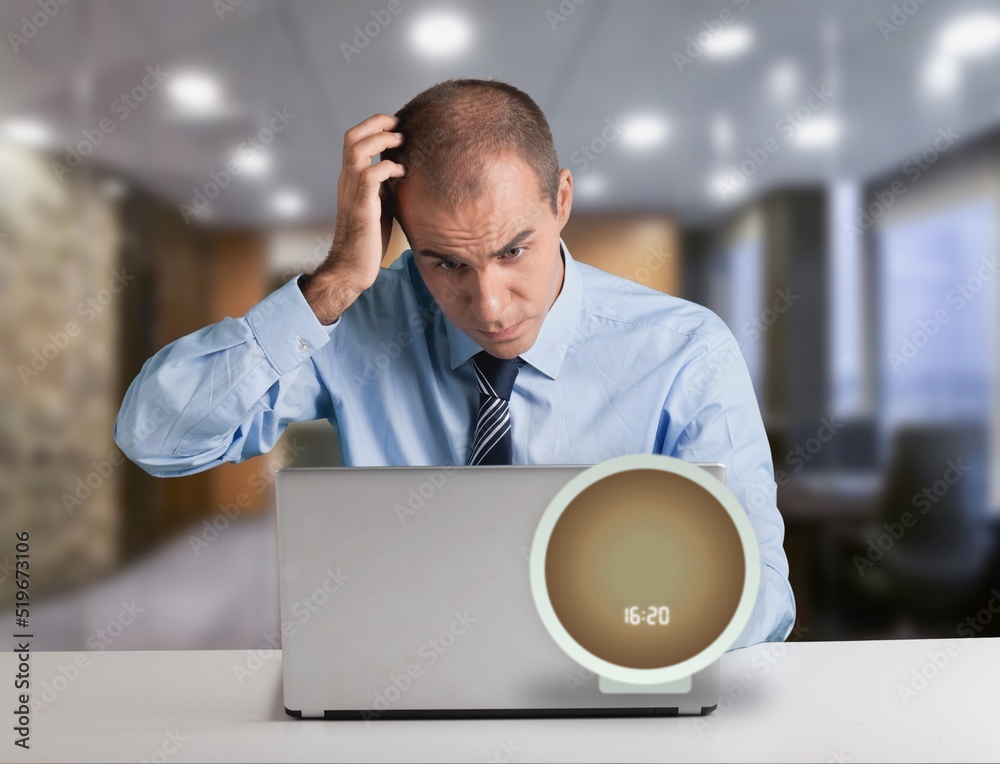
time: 16:20
